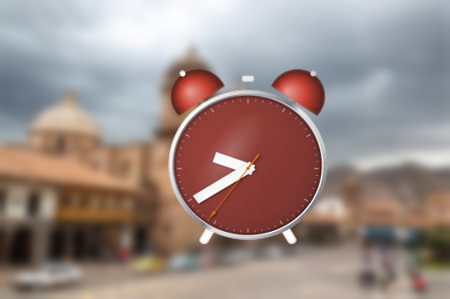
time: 9:39:36
